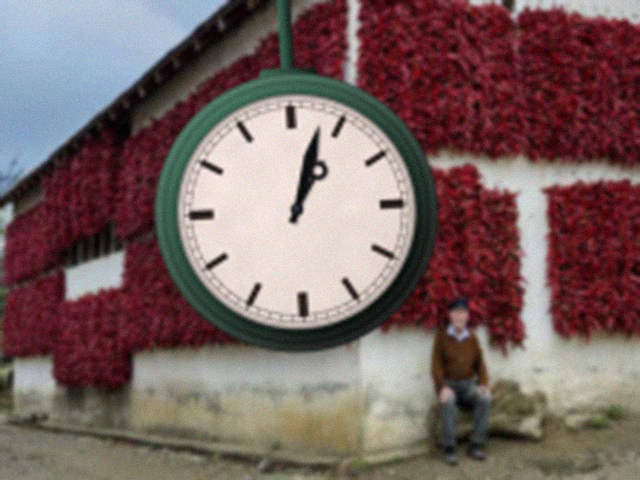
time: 1:03
